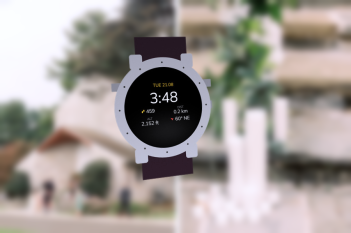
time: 3:48
